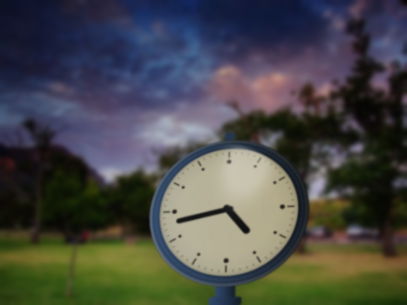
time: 4:43
